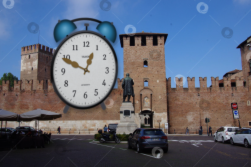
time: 12:49
